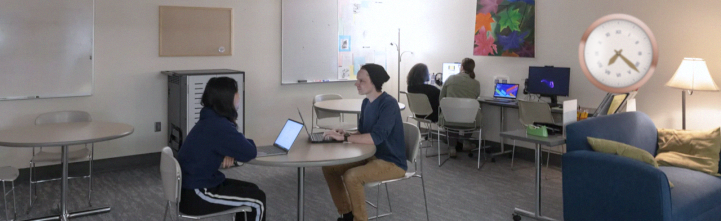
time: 7:22
